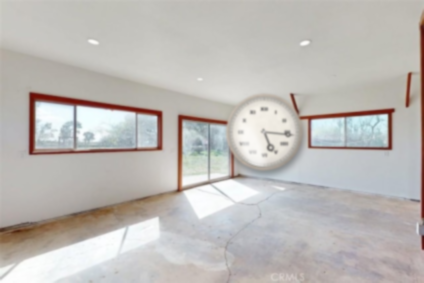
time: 5:16
